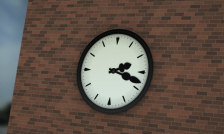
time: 2:18
